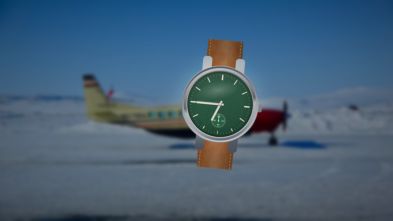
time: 6:45
